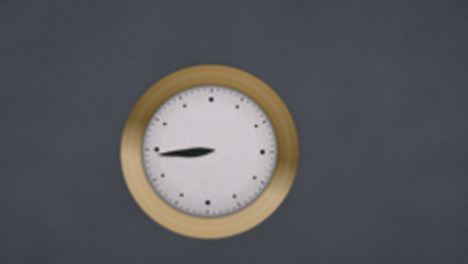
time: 8:44
